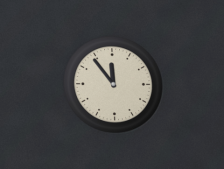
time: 11:54
